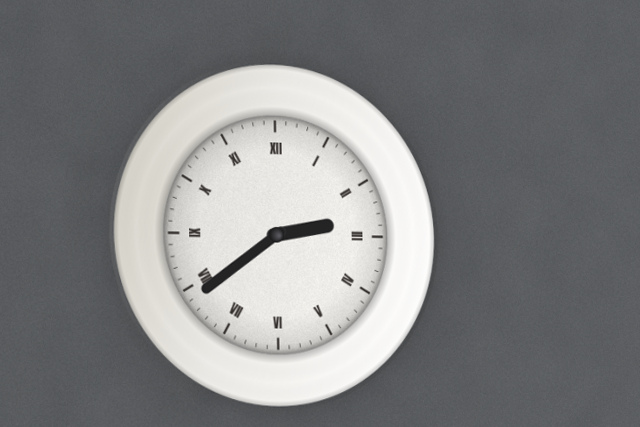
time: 2:39
